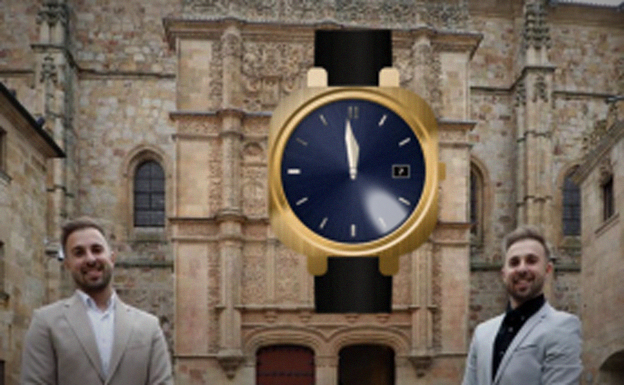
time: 11:59
